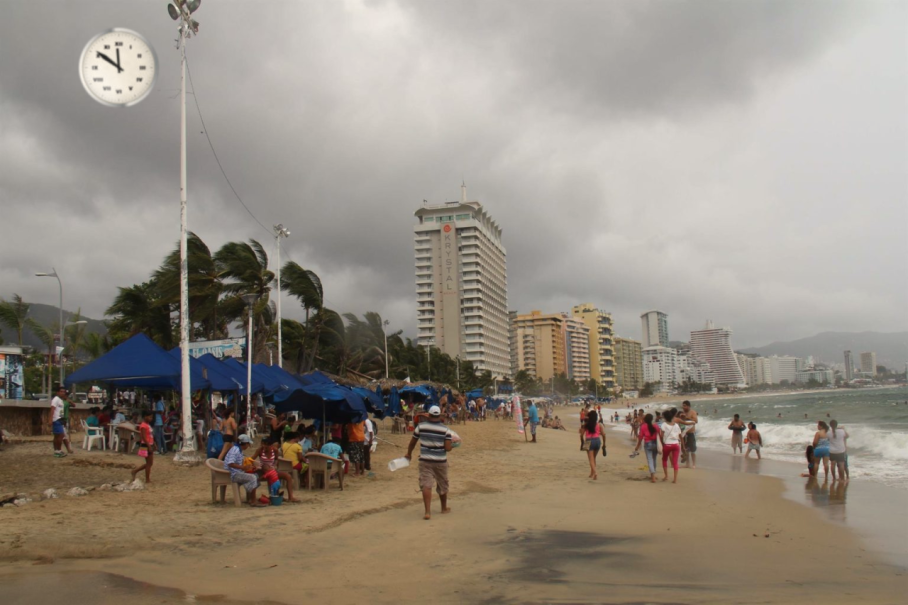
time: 11:51
